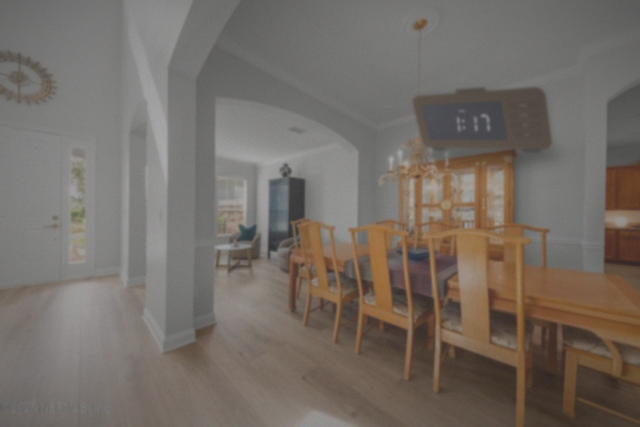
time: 1:17
